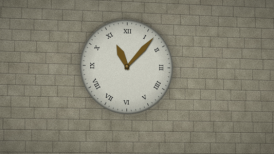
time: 11:07
